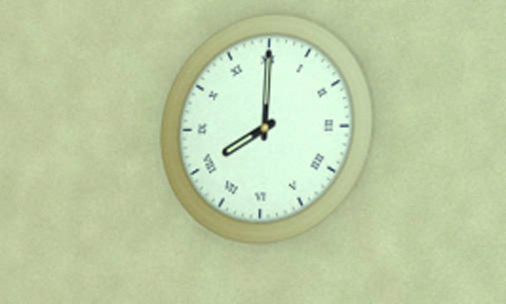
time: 8:00
